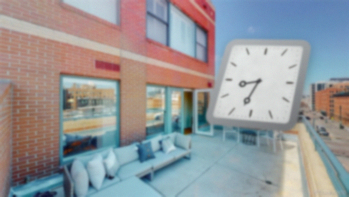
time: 8:33
